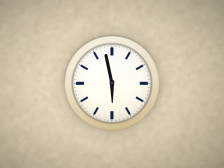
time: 5:58
